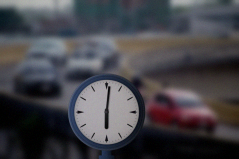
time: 6:01
